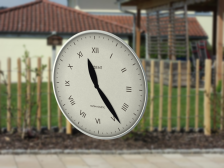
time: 11:24
